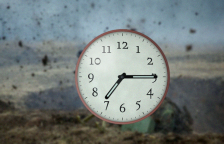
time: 7:15
